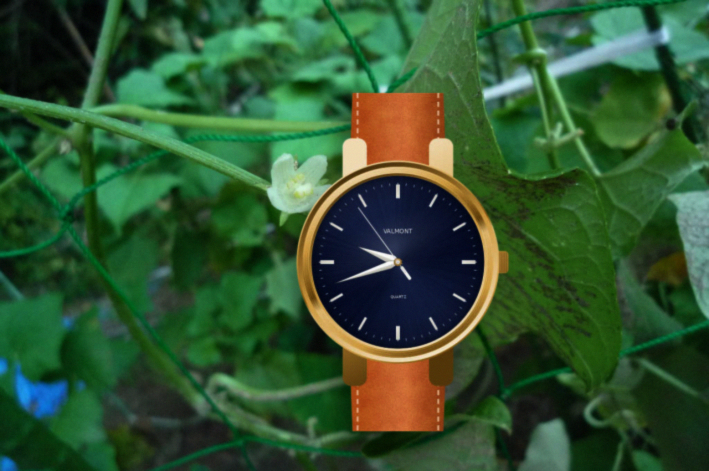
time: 9:41:54
